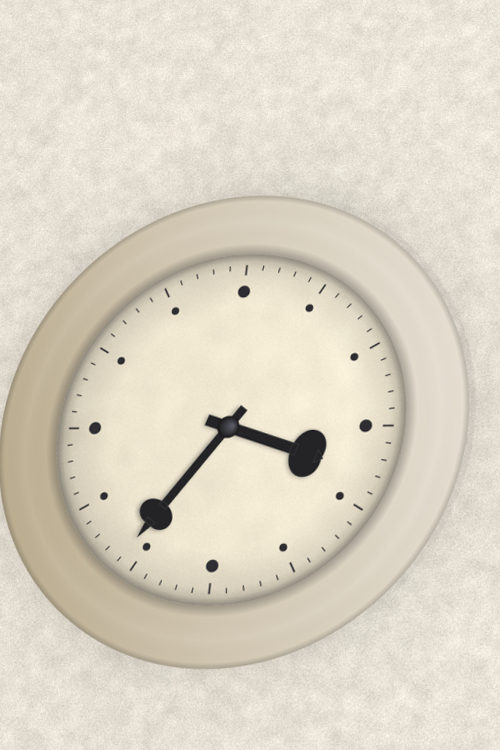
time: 3:36
